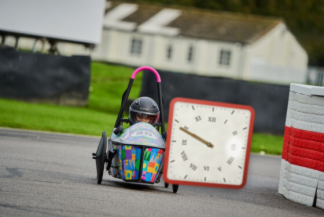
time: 9:49
